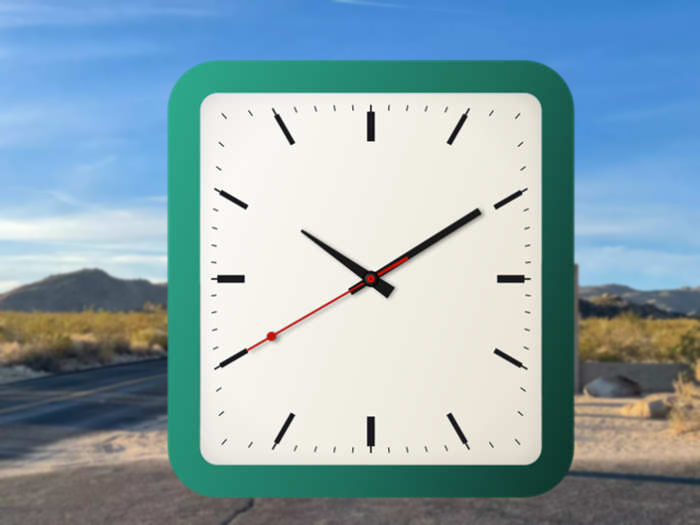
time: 10:09:40
